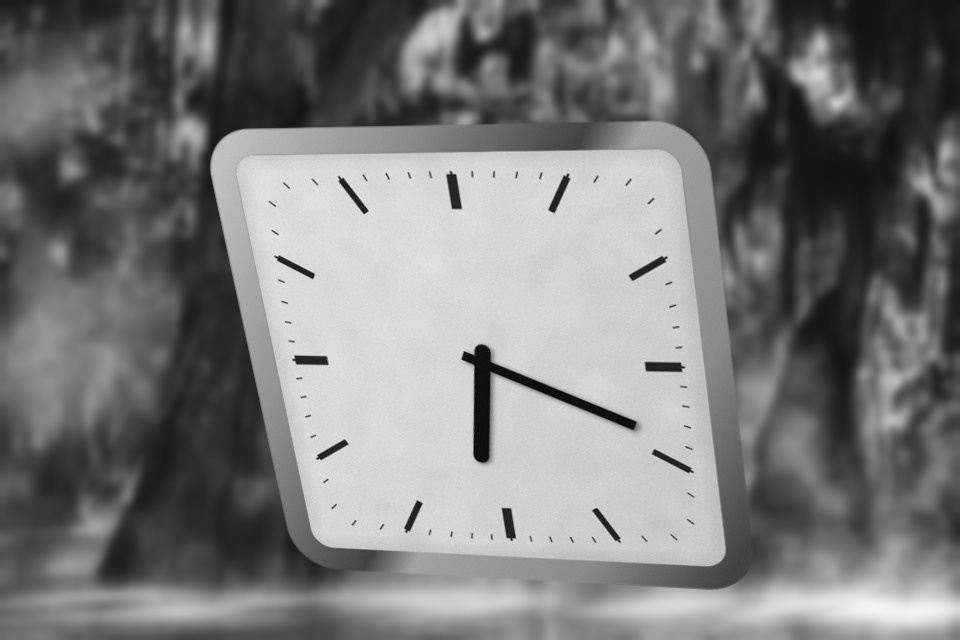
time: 6:19
